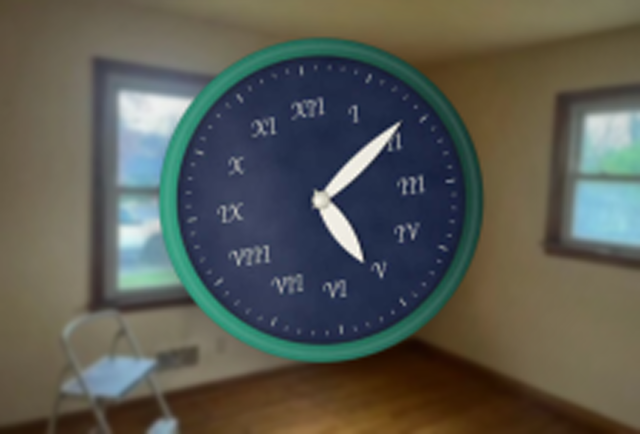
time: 5:09
